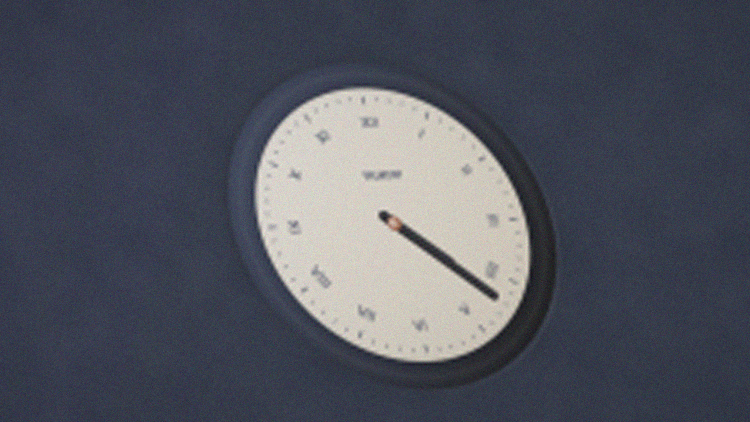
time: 4:22
